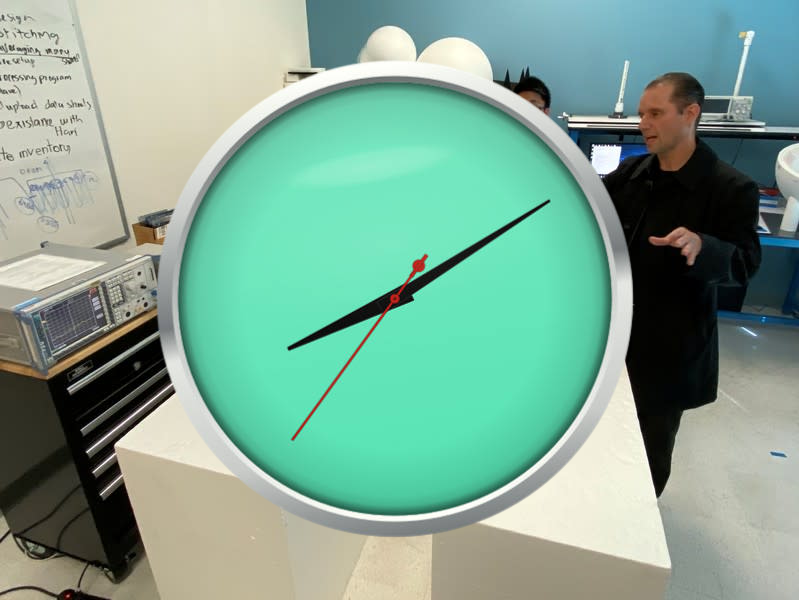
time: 8:09:36
